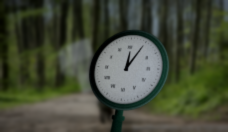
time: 12:05
